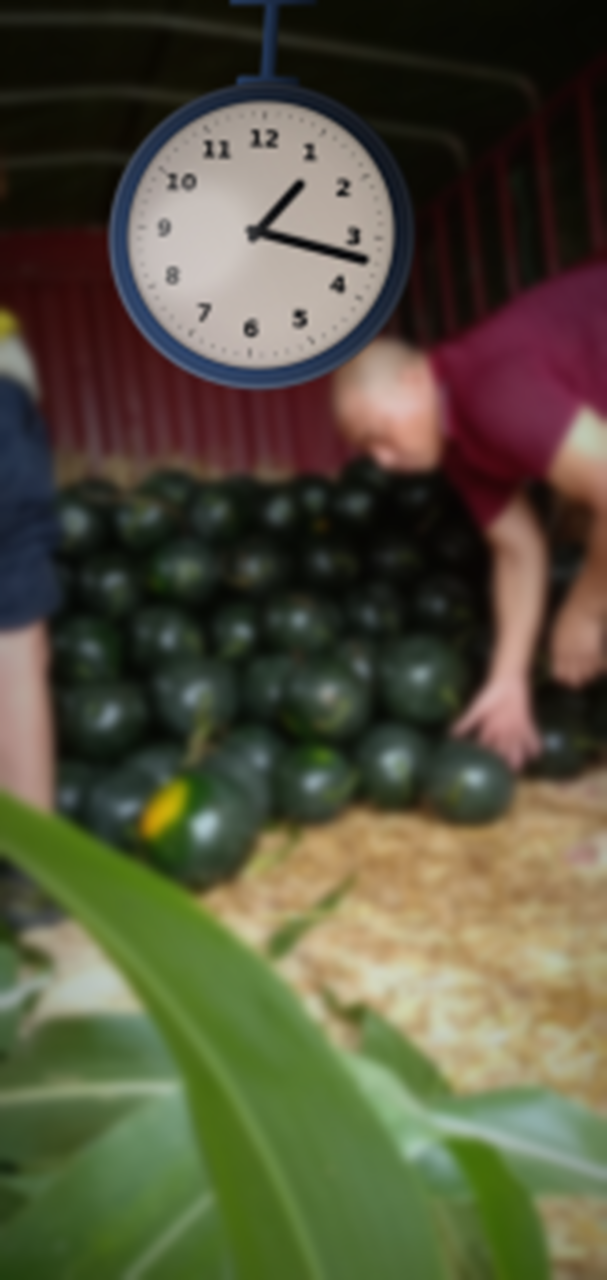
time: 1:17
